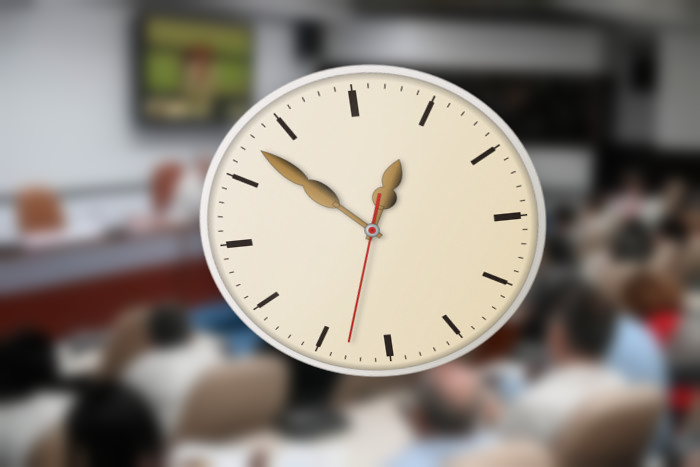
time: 12:52:33
